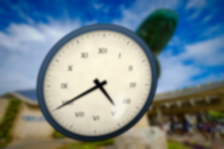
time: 4:40
